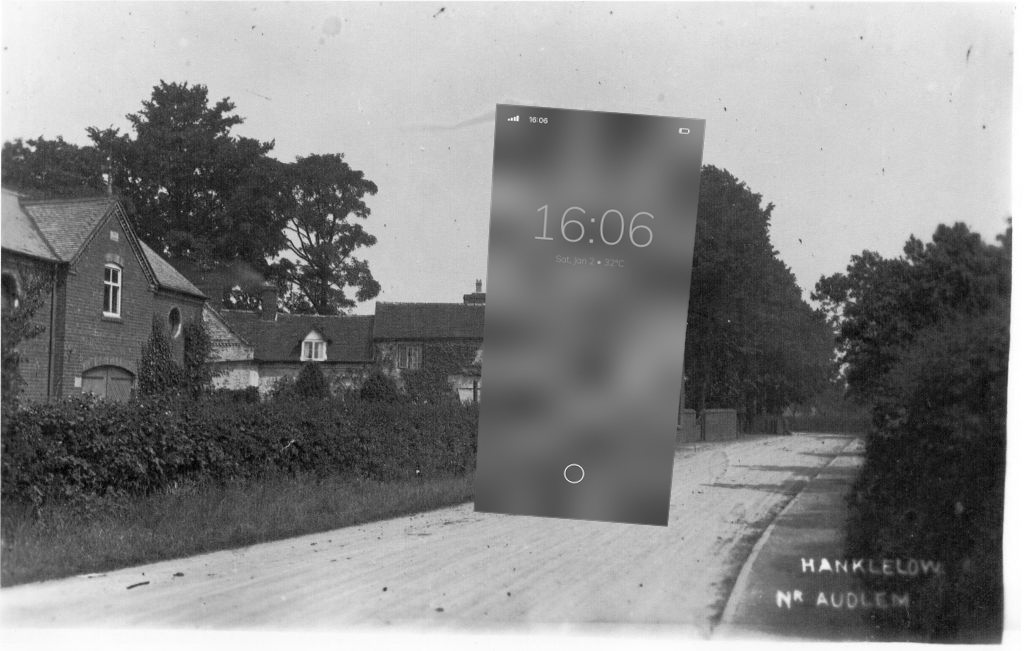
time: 16:06
